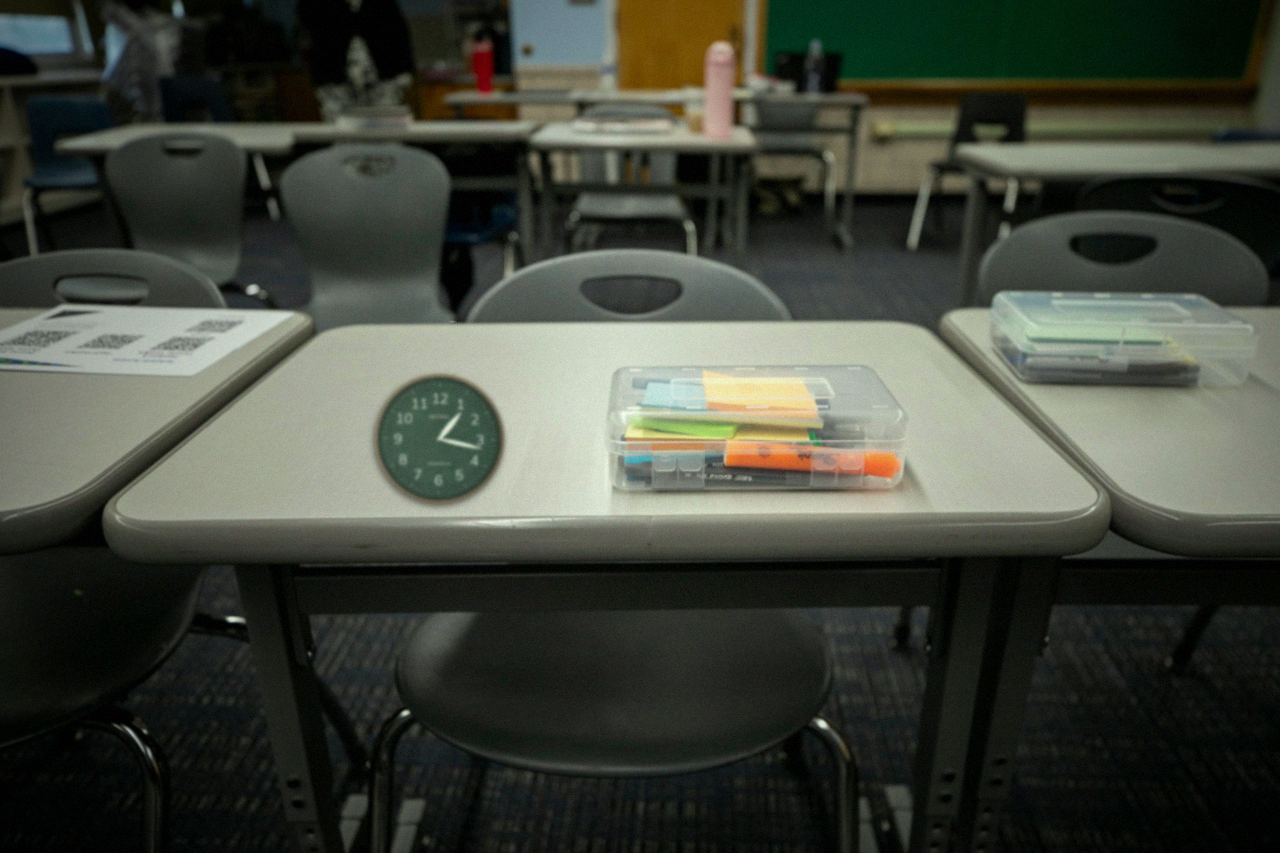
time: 1:17
